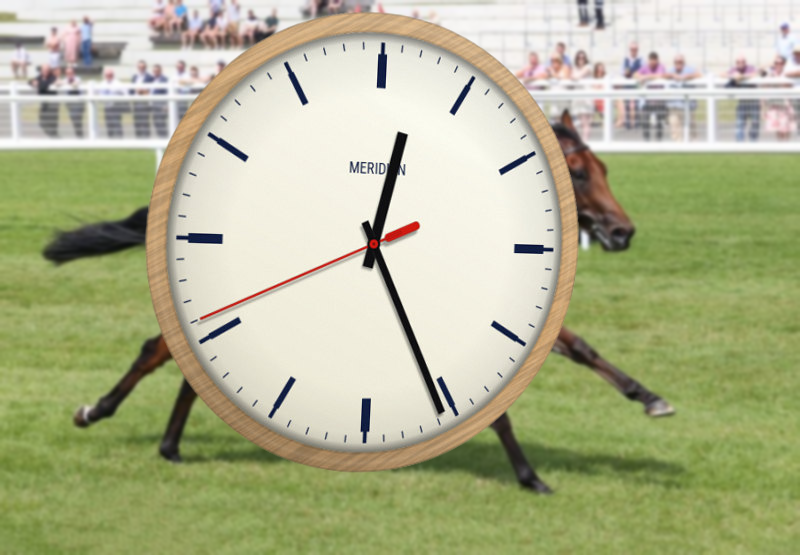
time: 12:25:41
